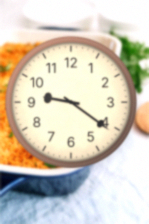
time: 9:21
